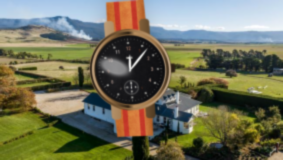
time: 12:07
